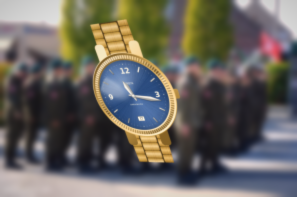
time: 11:17
